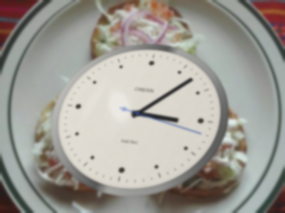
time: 3:07:17
